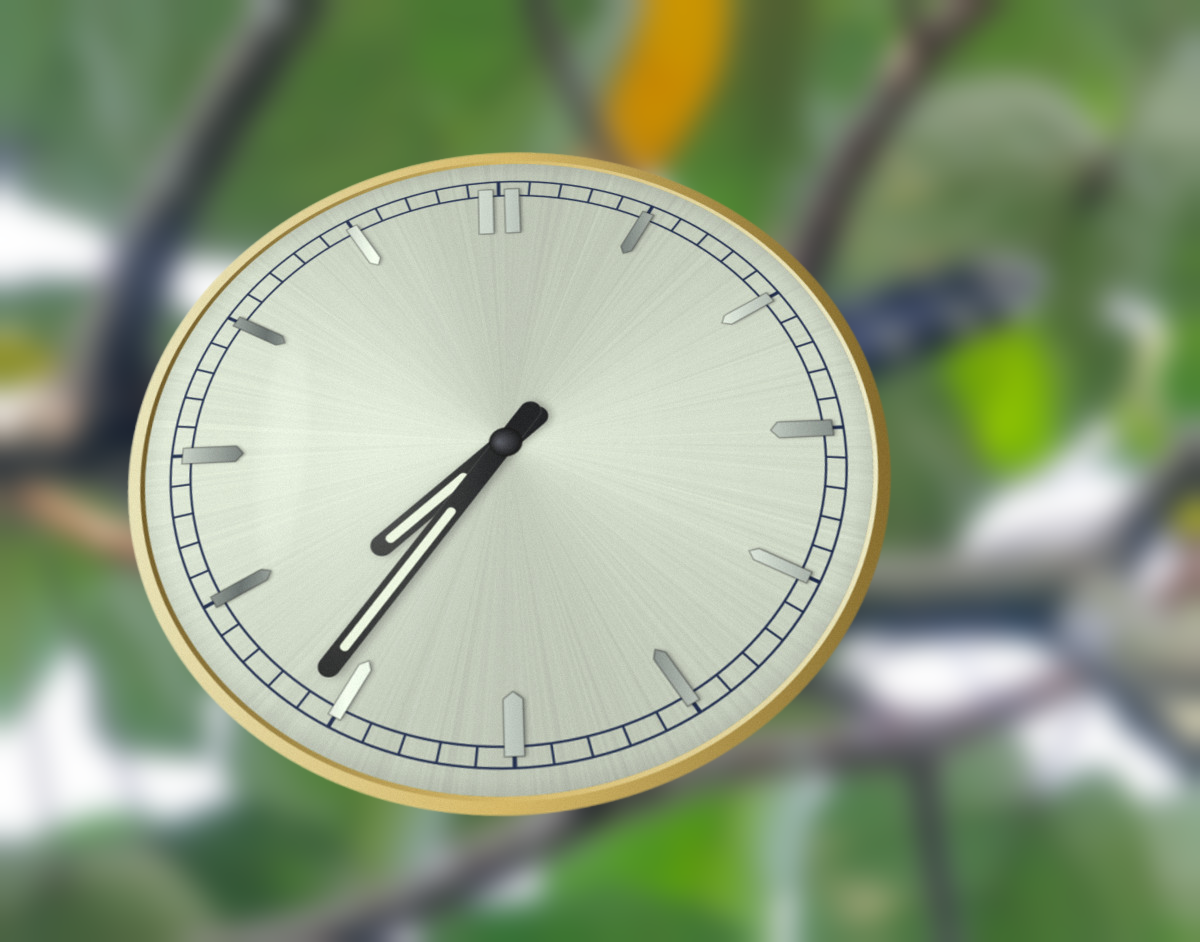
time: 7:36
